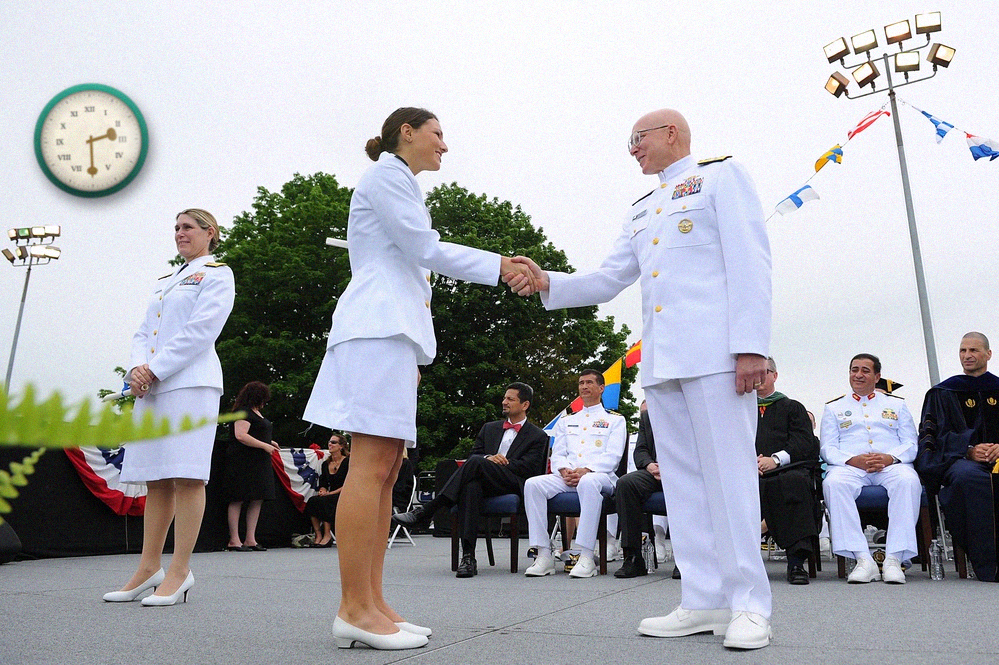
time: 2:30
